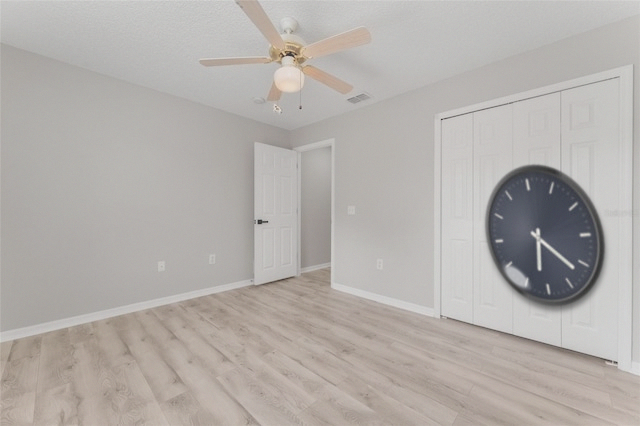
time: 6:22
